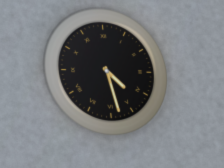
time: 4:28
